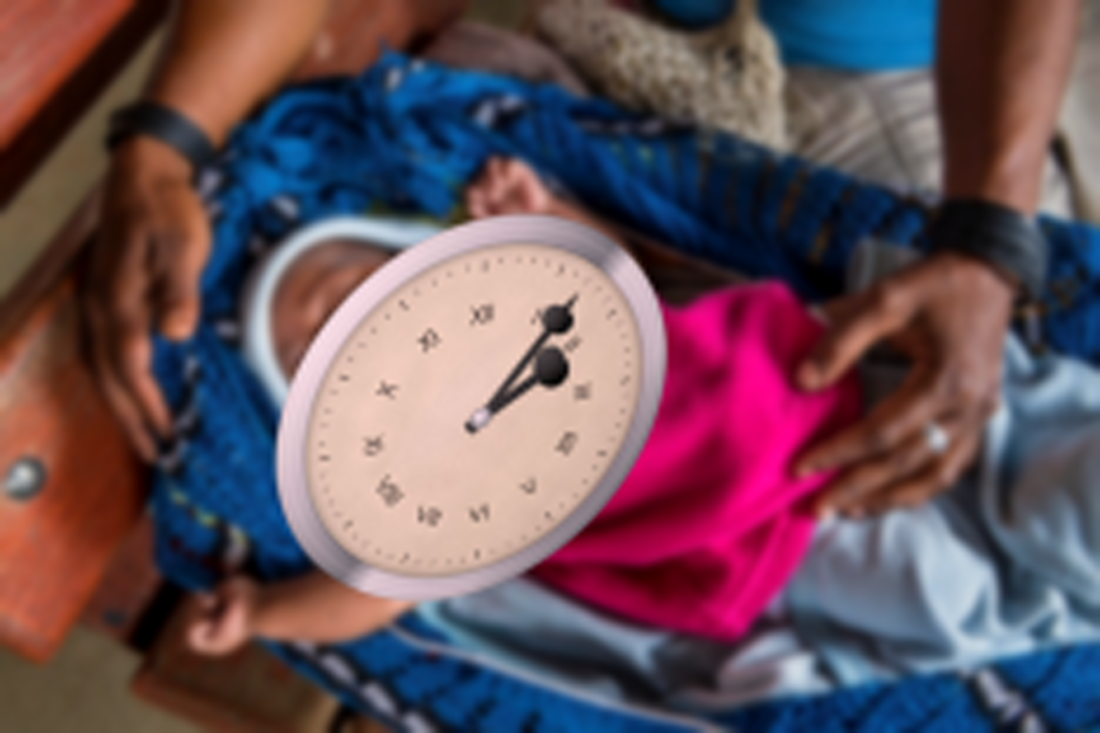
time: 2:07
